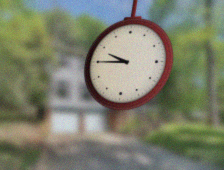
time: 9:45
